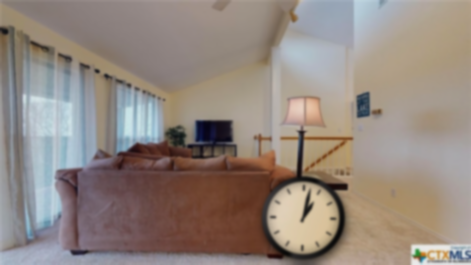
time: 1:02
